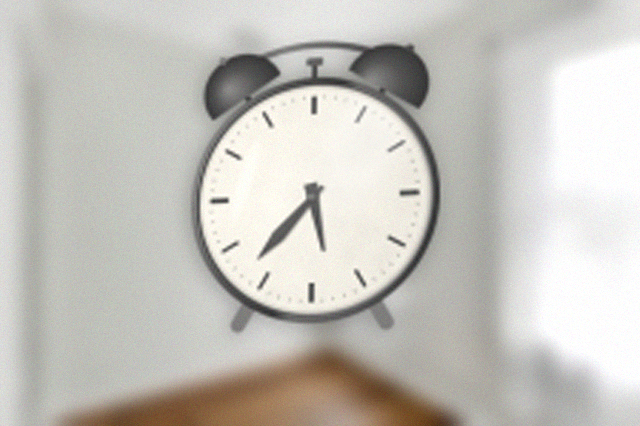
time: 5:37
